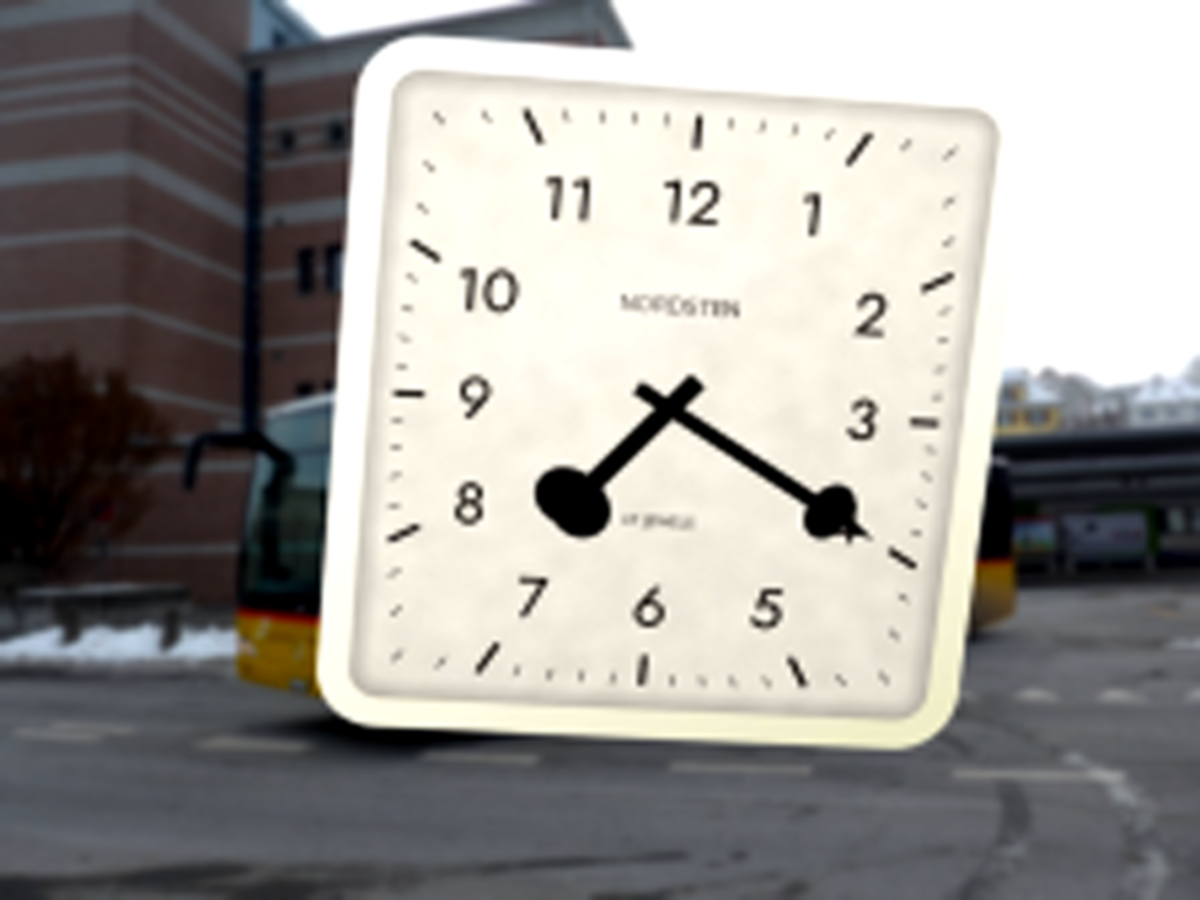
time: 7:20
